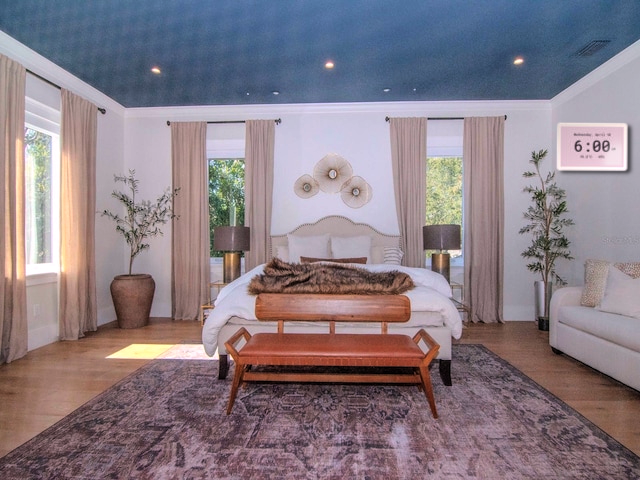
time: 6:00
